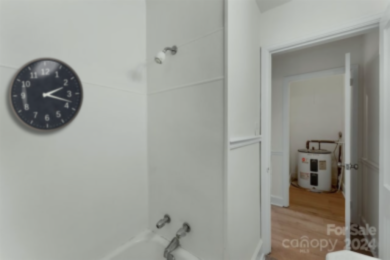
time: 2:18
